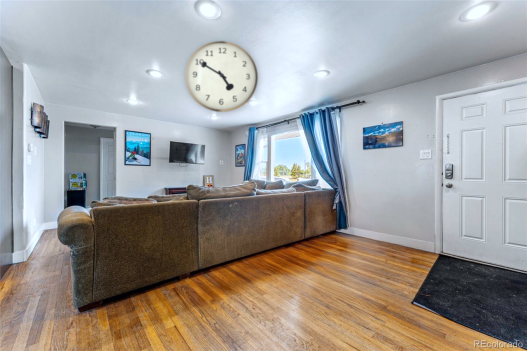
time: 4:50
